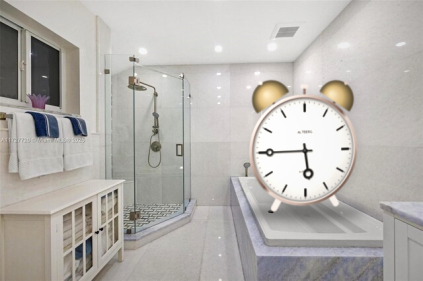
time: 5:45
